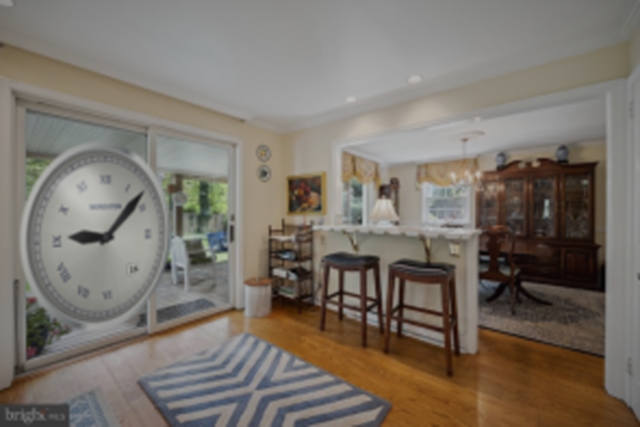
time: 9:08
